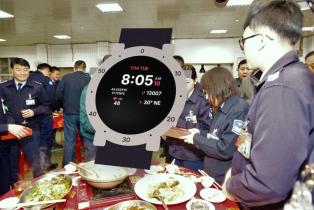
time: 8:05
